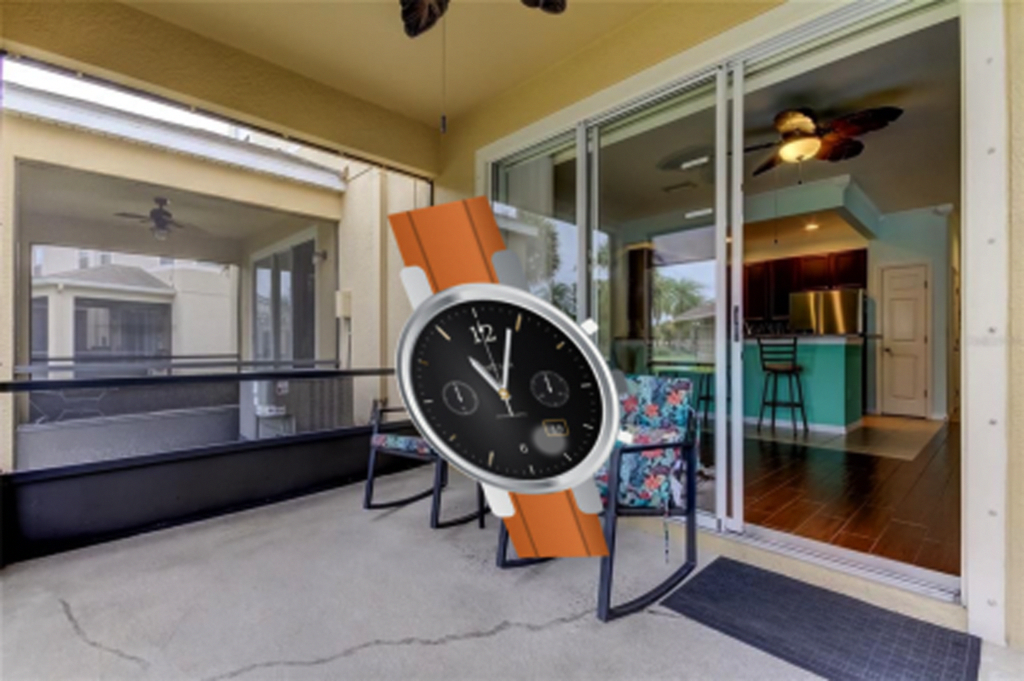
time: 11:04
